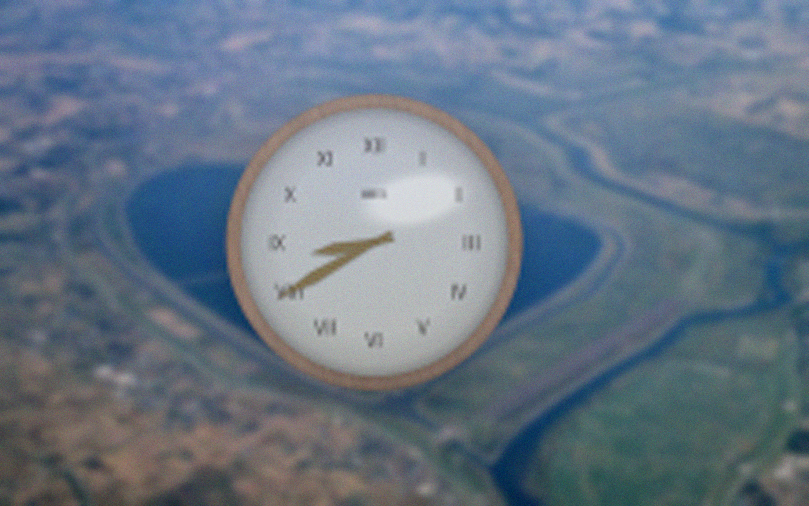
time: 8:40
